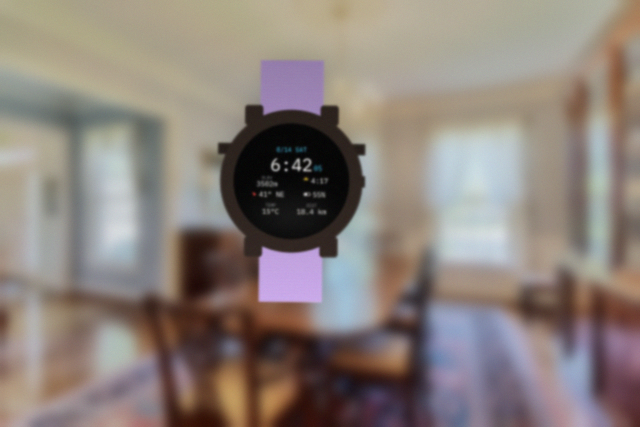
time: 6:42
